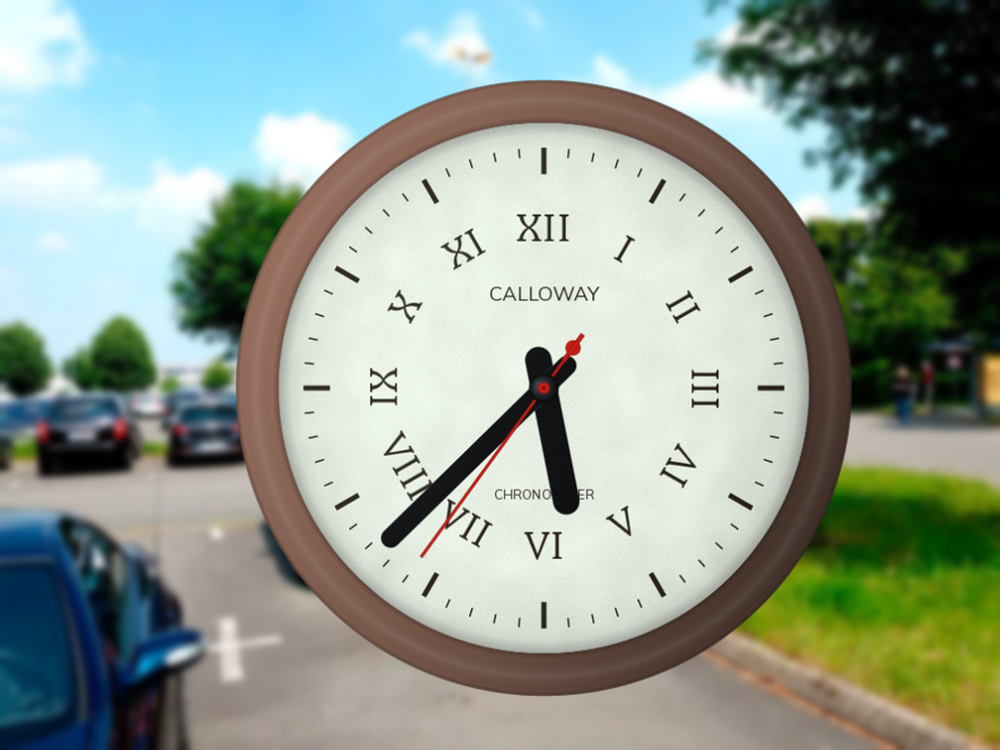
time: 5:37:36
